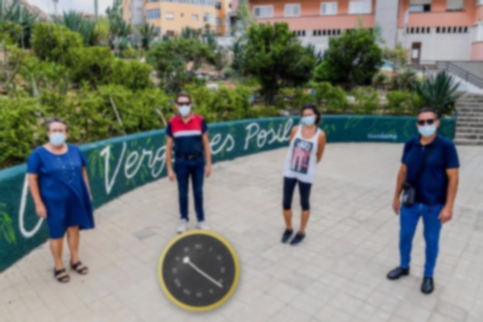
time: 10:21
